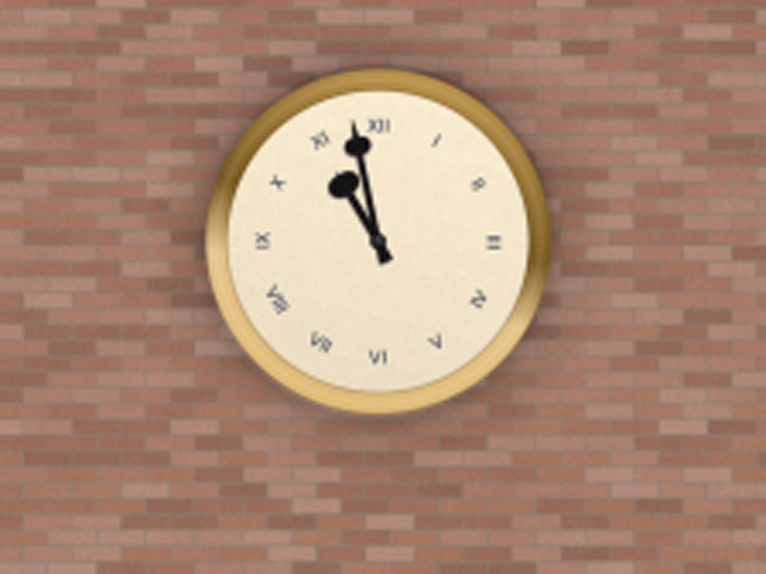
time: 10:58
